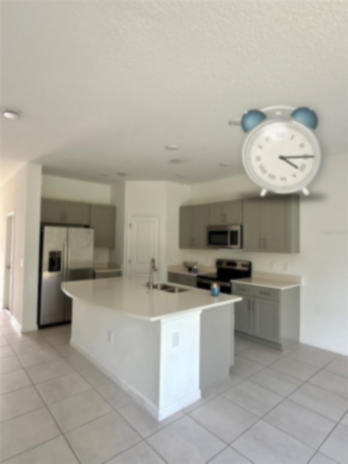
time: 4:15
